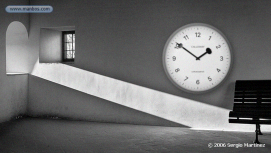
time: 1:51
